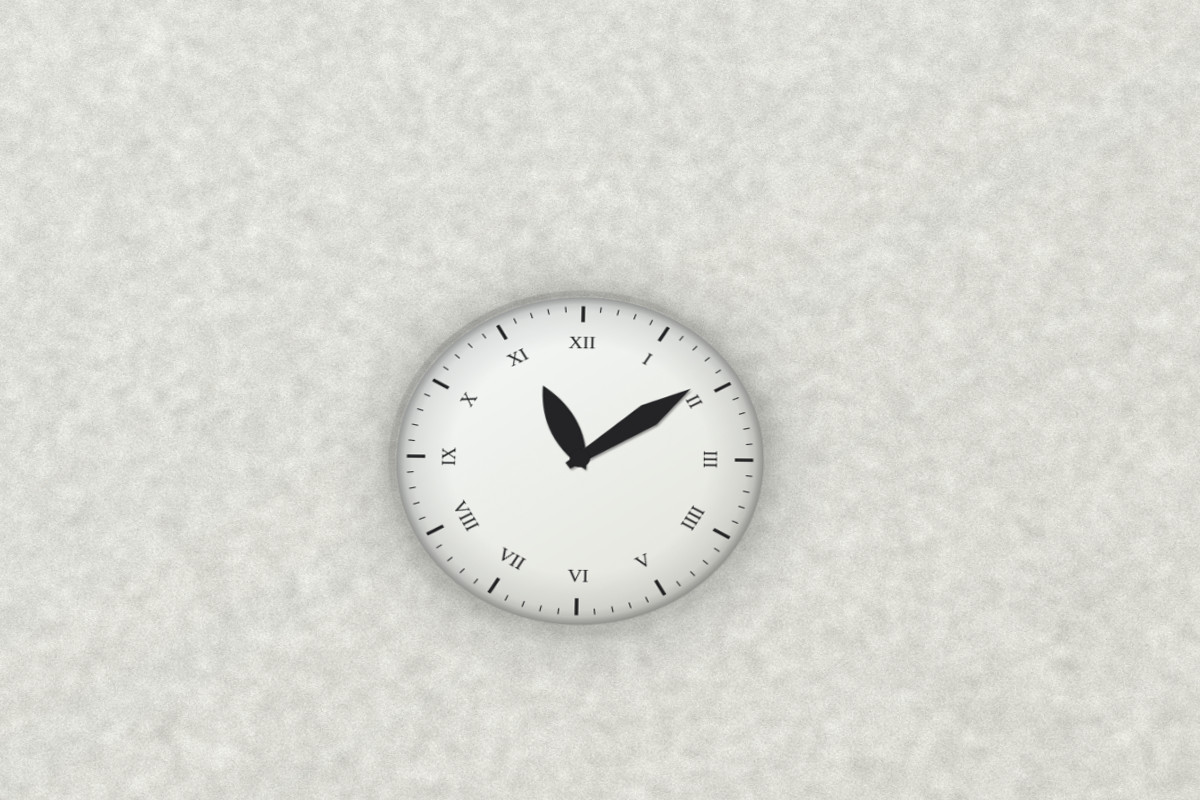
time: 11:09
